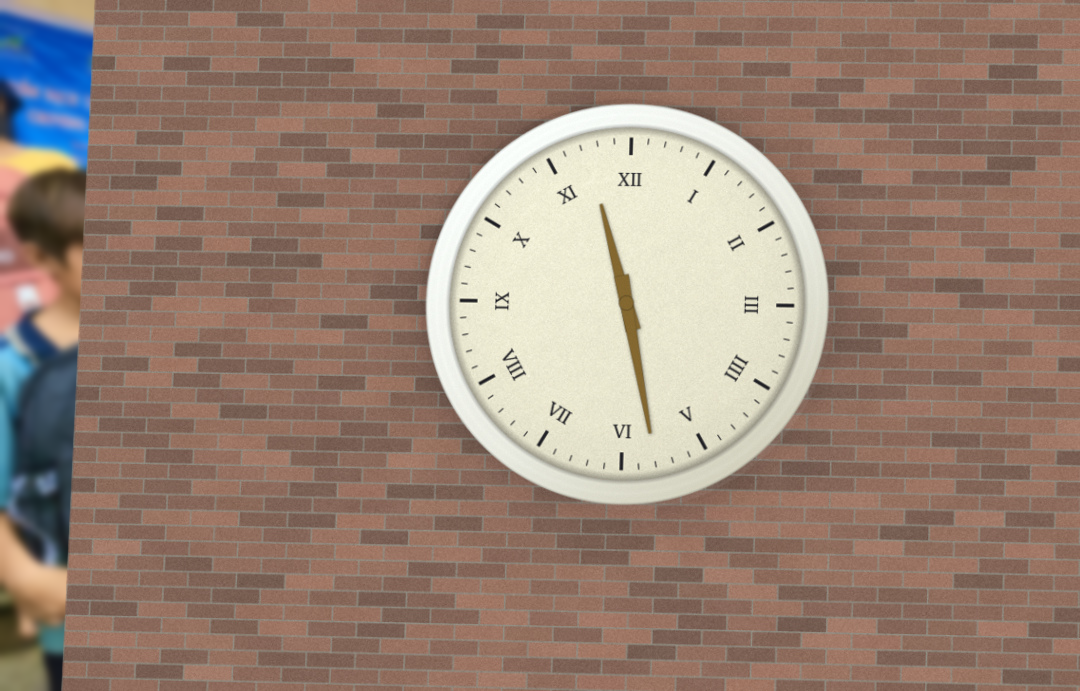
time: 11:28
